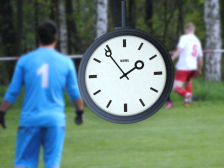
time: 1:54
